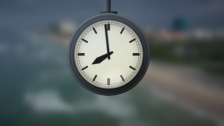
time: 7:59
